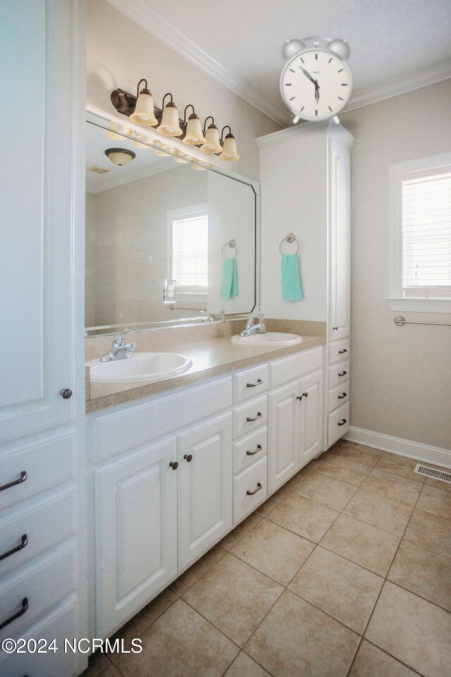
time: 5:53
